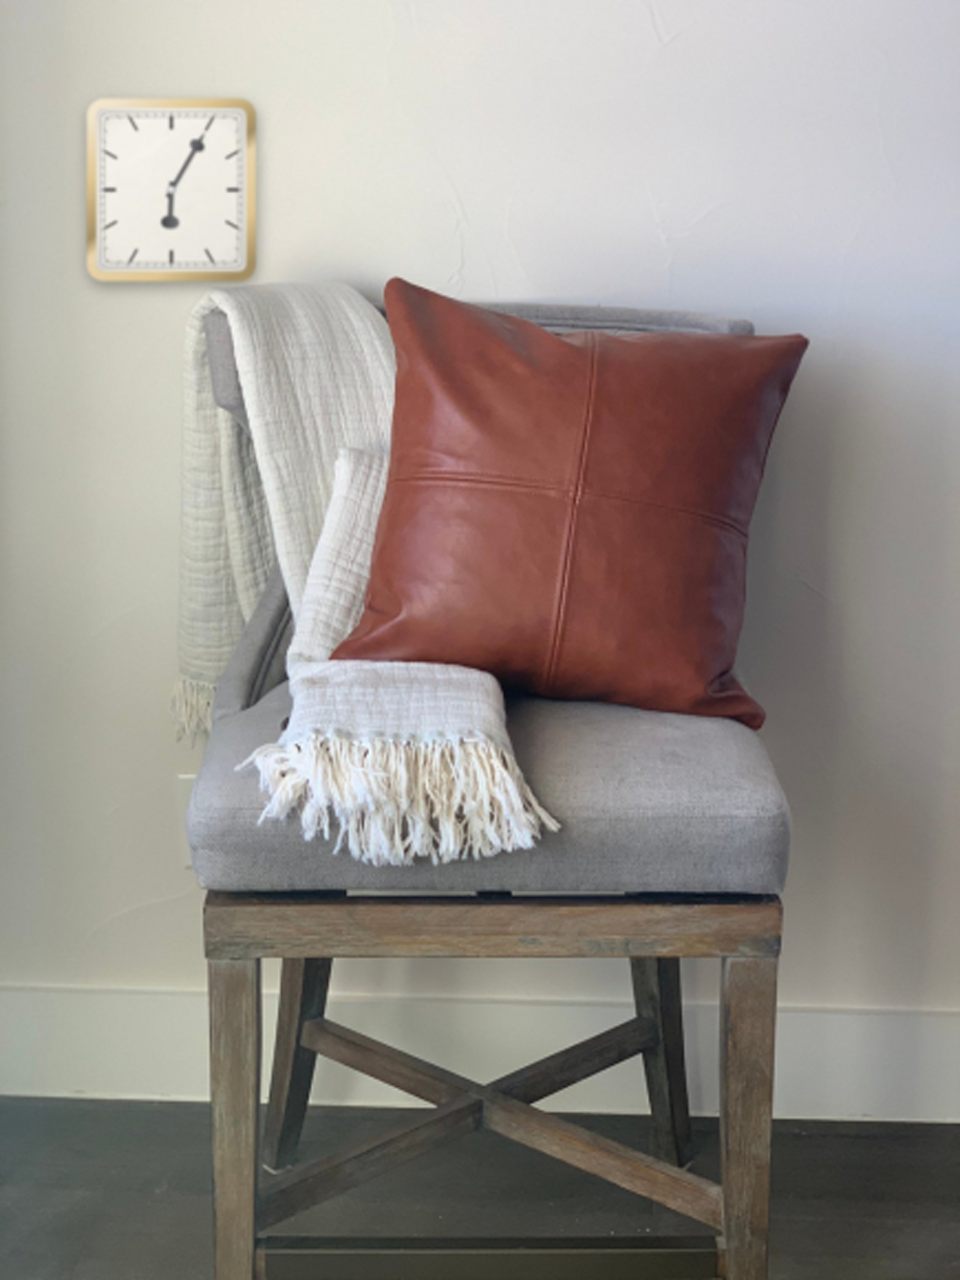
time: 6:05
